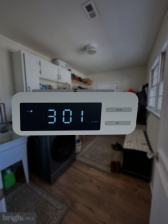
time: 3:01
